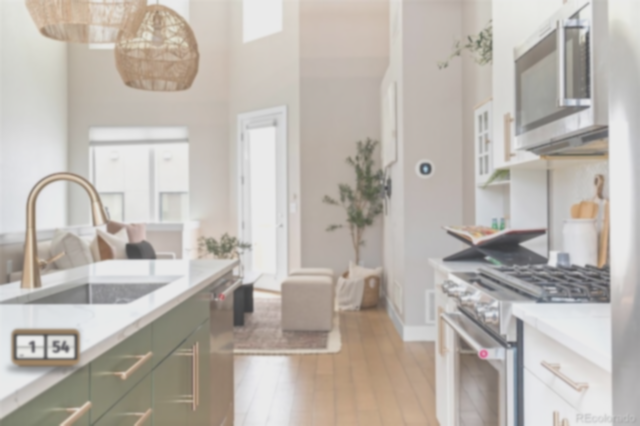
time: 1:54
